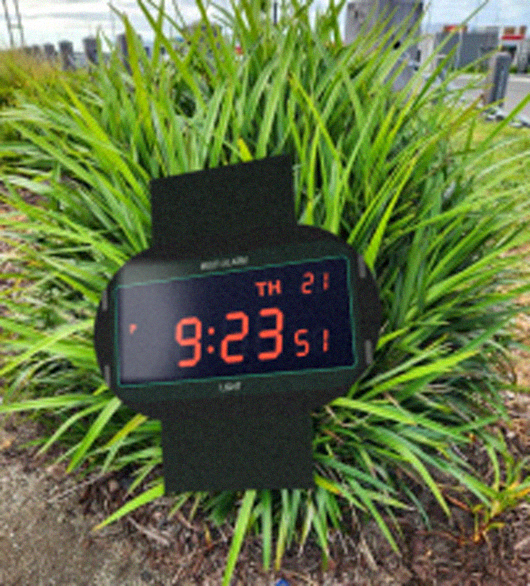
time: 9:23:51
